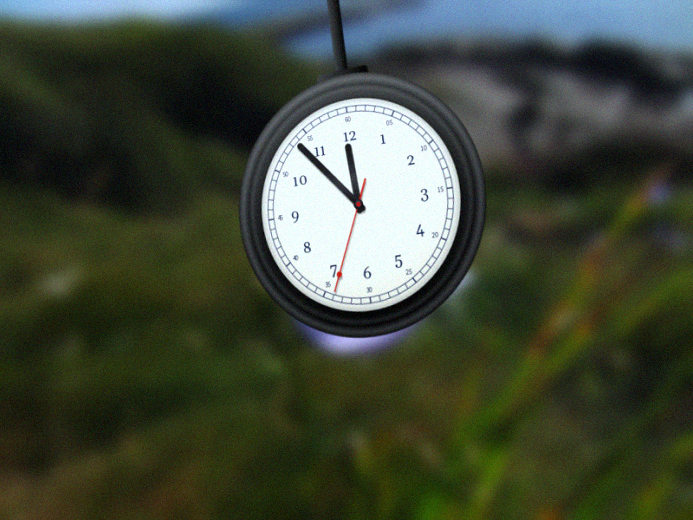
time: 11:53:34
